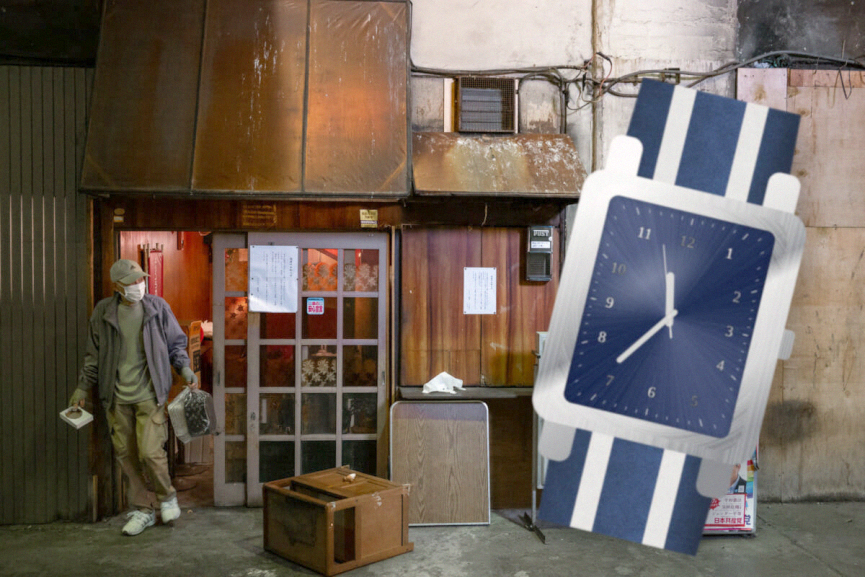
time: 11:35:57
